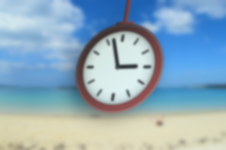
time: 2:57
